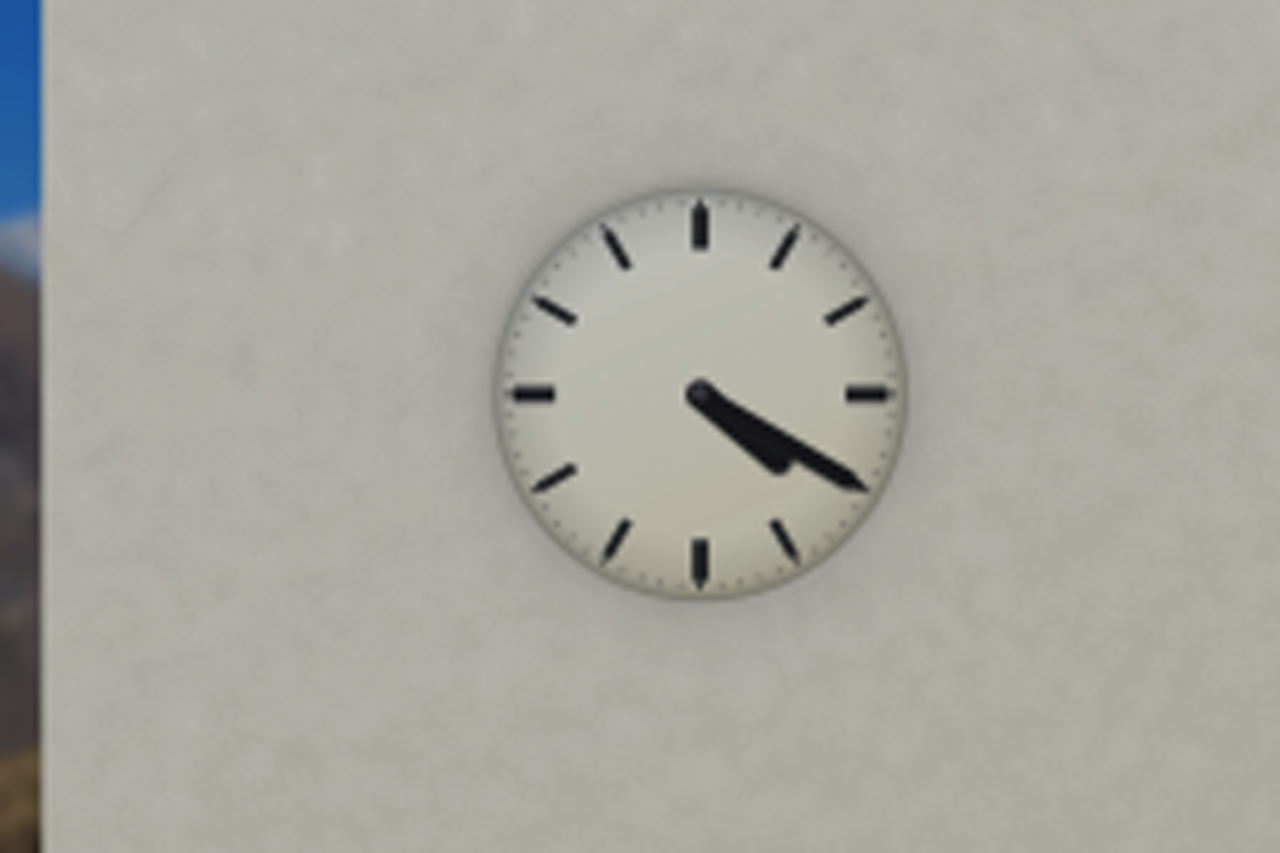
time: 4:20
